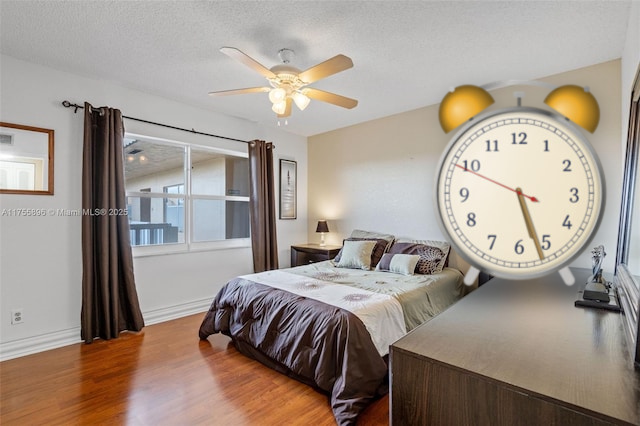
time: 5:26:49
